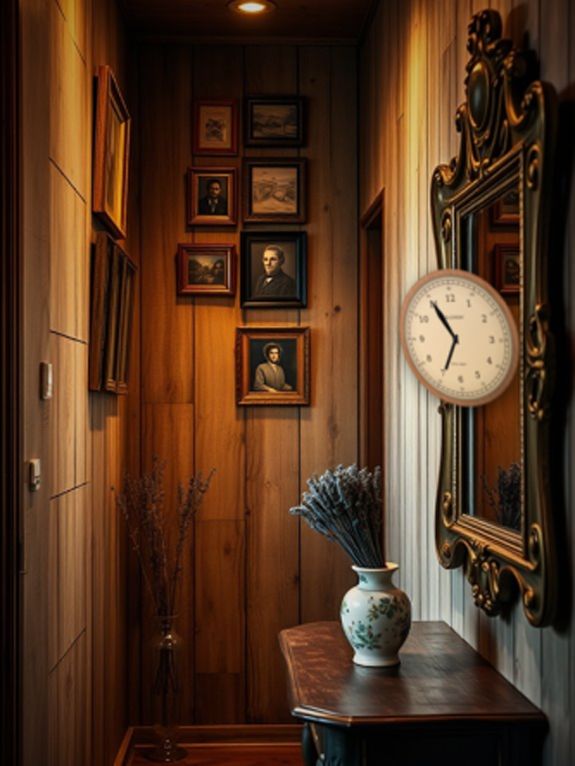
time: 6:55
